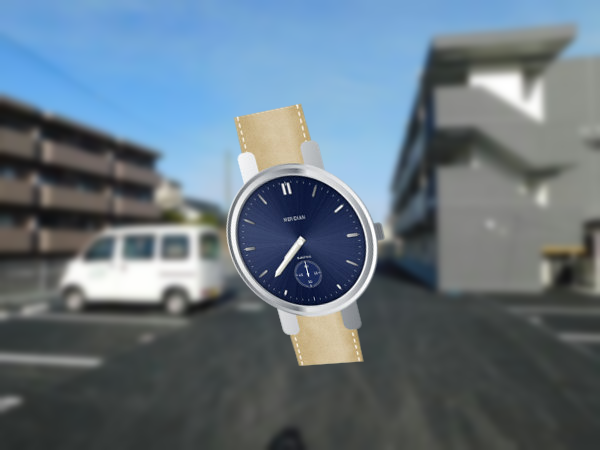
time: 7:38
